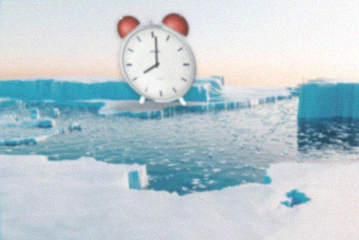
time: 8:01
